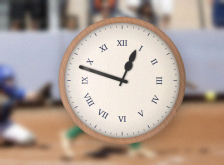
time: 12:48
